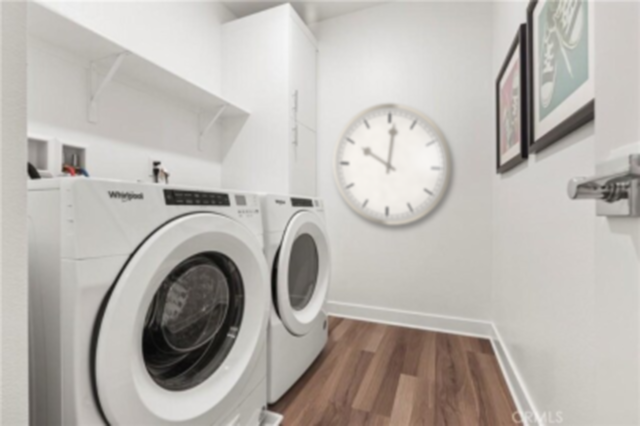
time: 10:01
